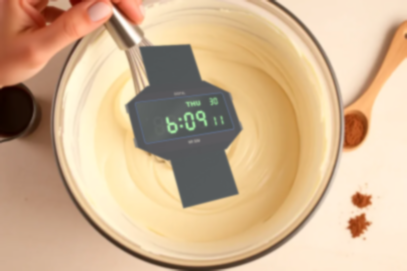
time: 6:09:11
